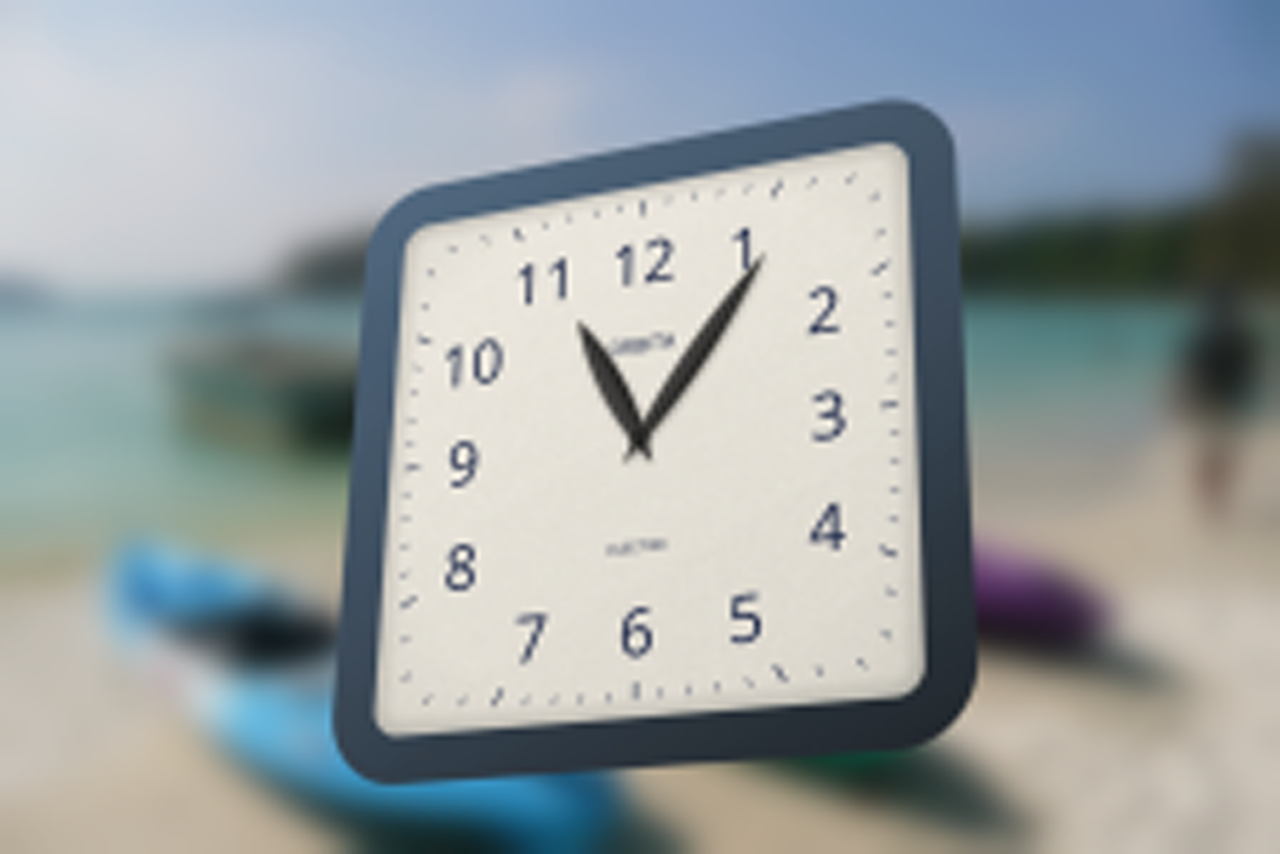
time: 11:06
